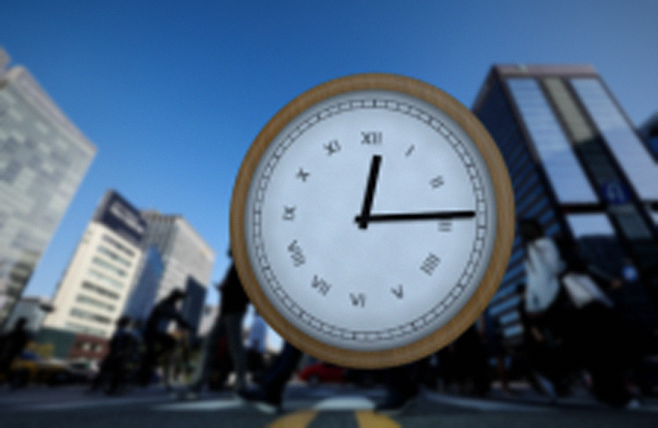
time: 12:14
